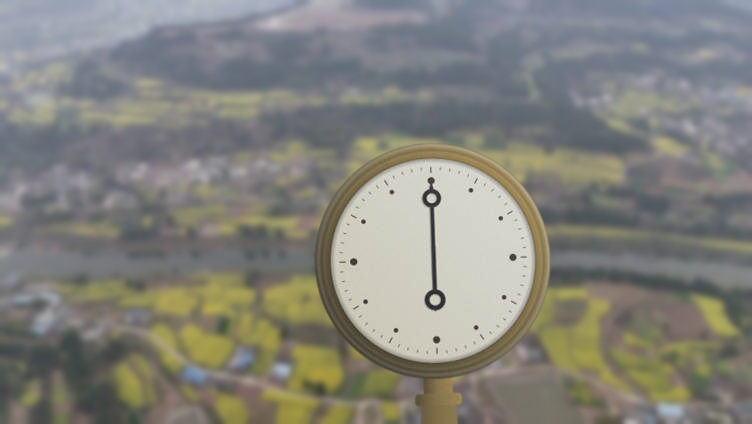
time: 6:00
